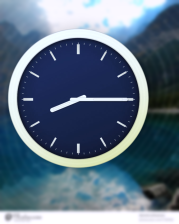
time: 8:15
